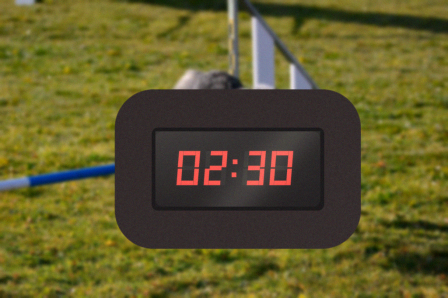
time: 2:30
